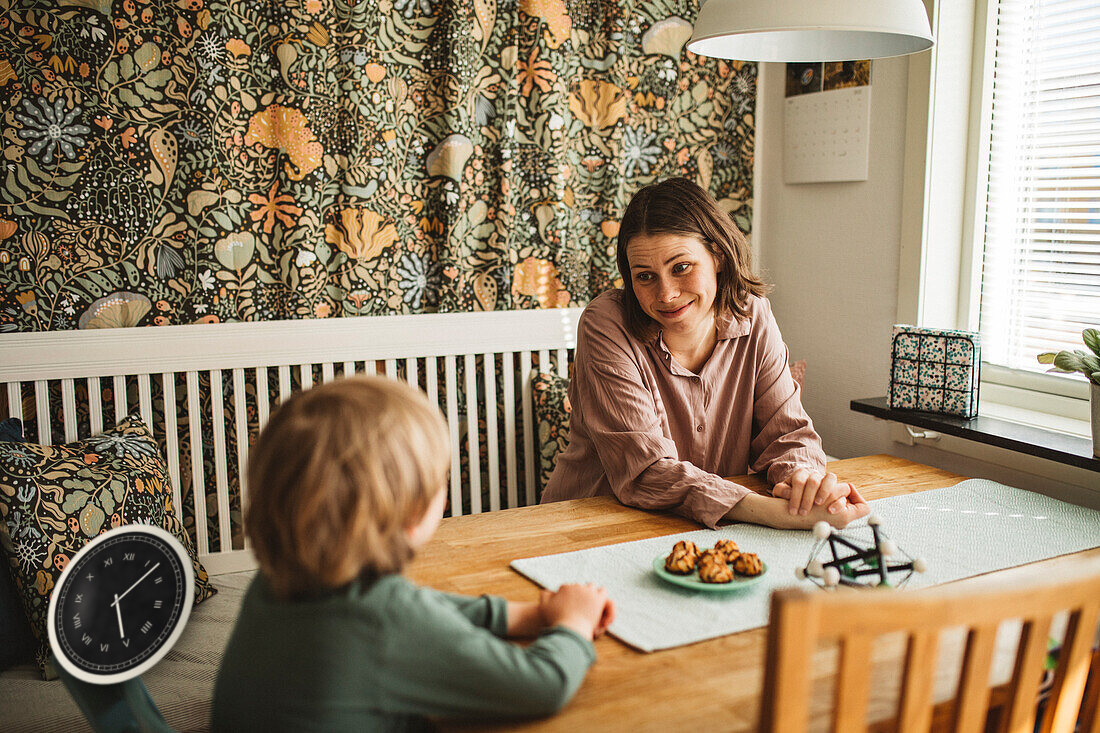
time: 5:07
